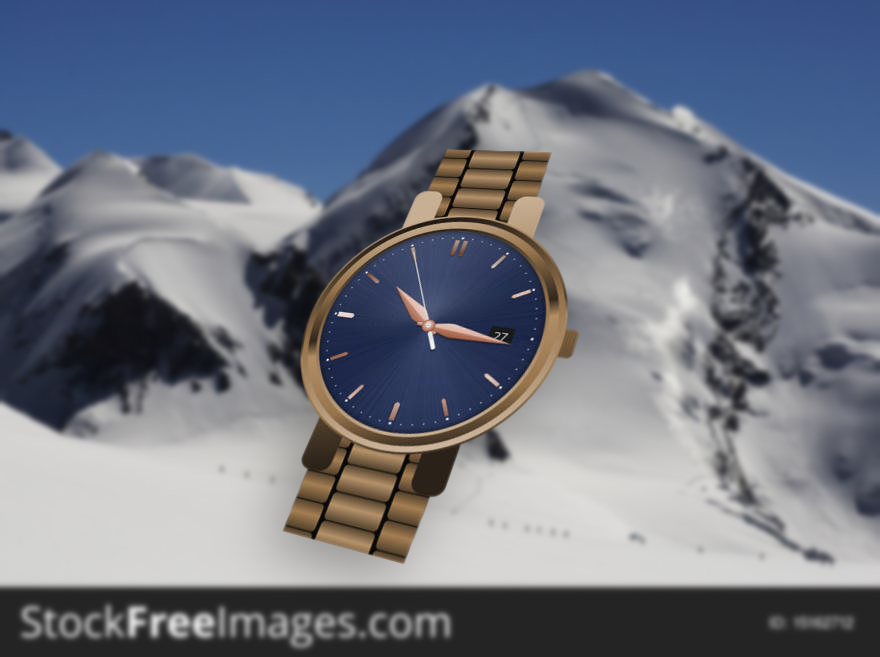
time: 10:15:55
